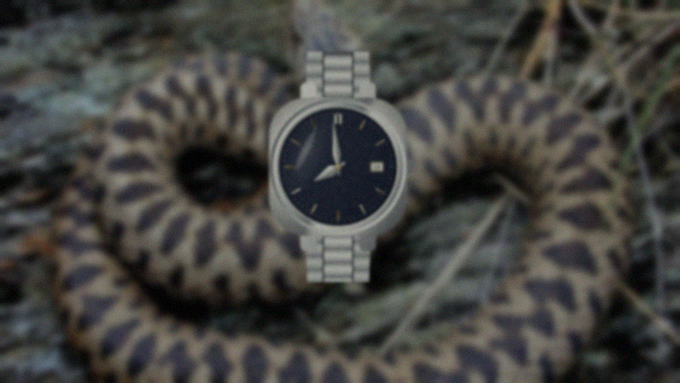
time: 7:59
